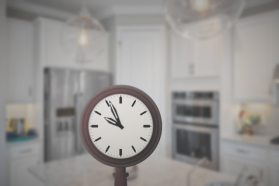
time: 9:56
